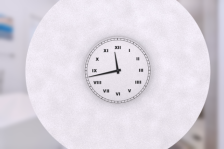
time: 11:43
